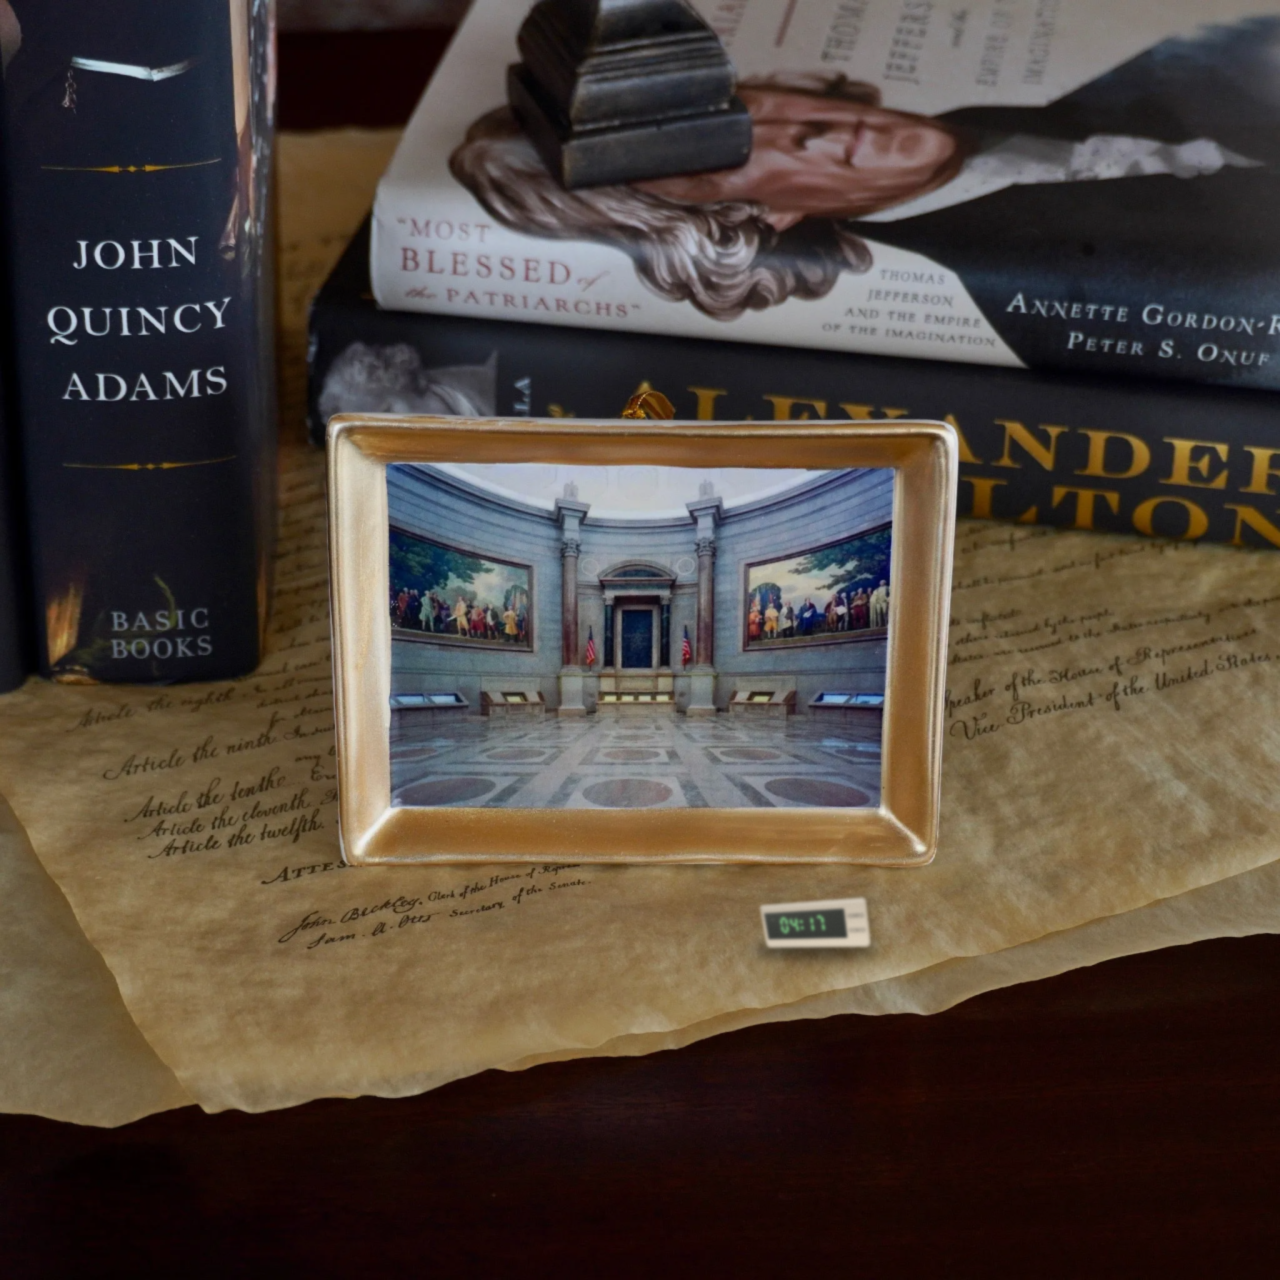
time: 4:17
